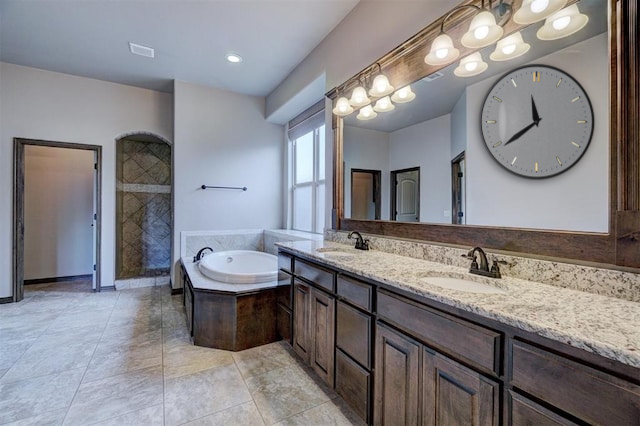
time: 11:39
